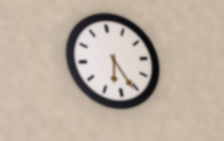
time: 6:26
